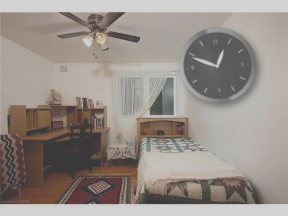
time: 12:49
